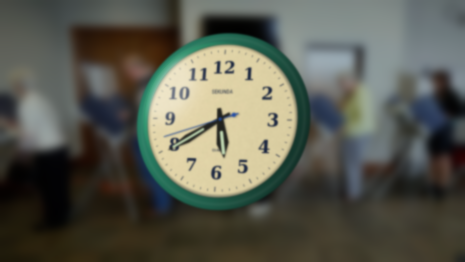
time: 5:39:42
